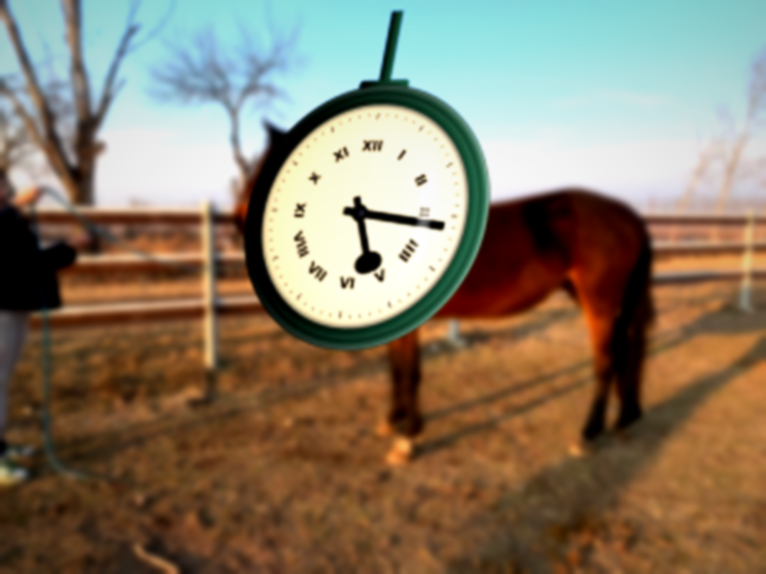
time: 5:16
